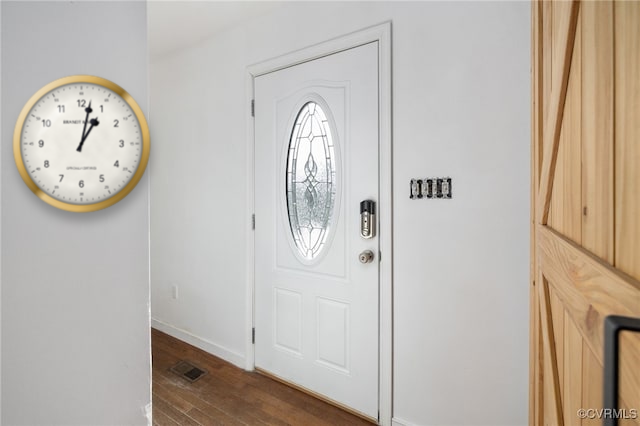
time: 1:02
